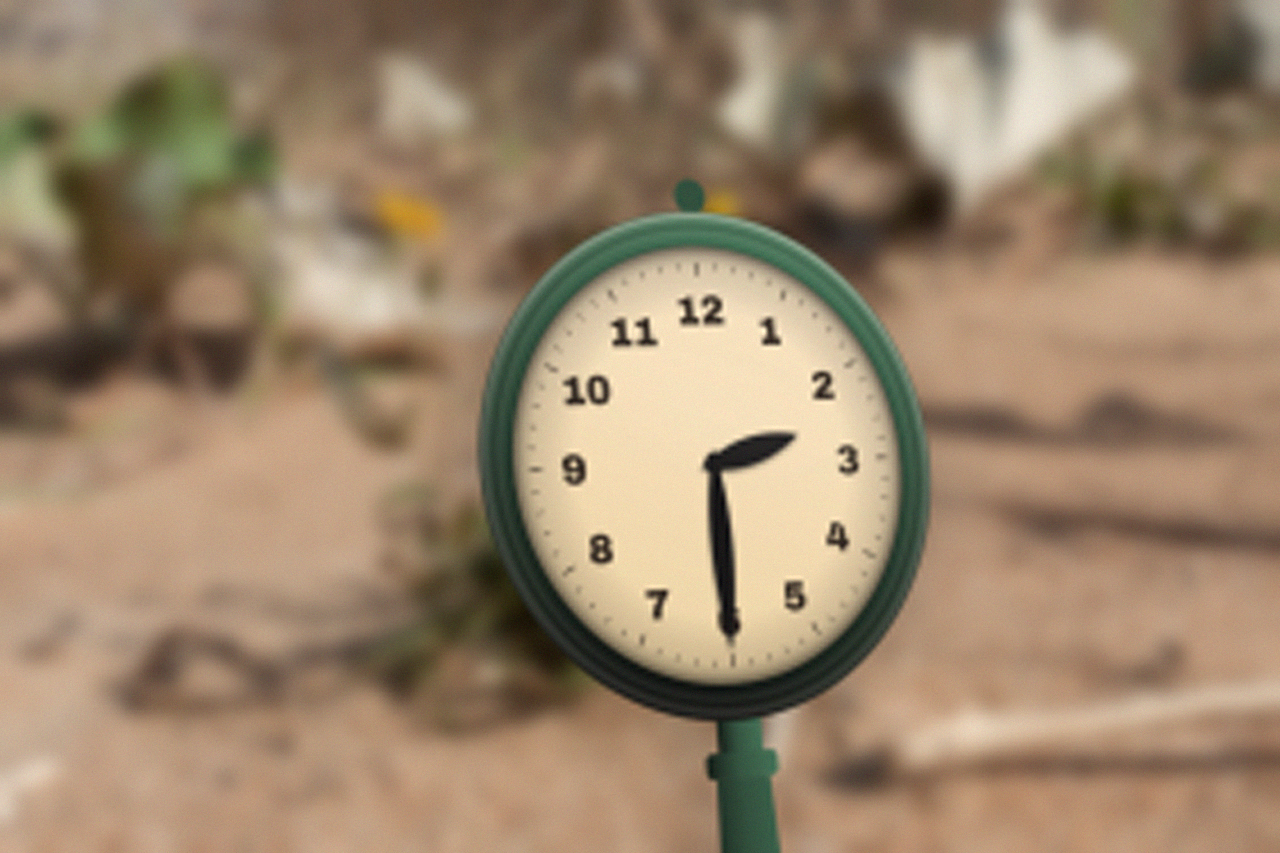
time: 2:30
